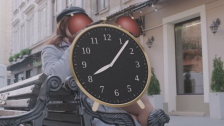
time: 8:07
